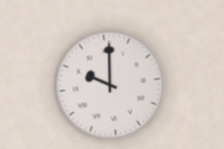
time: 10:01
